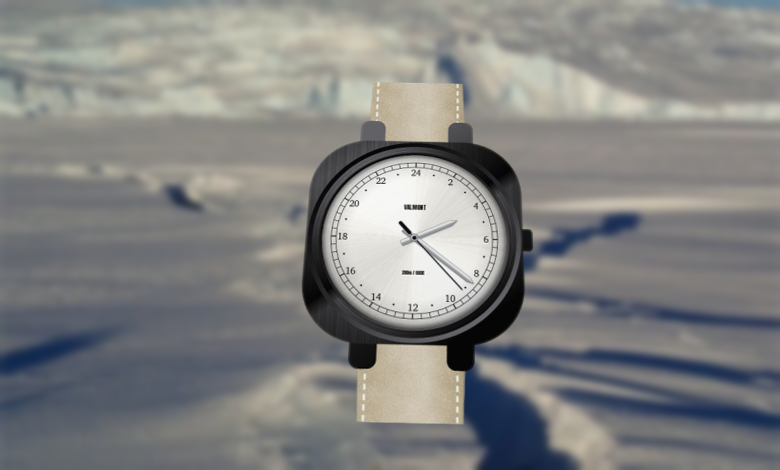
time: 4:21:23
